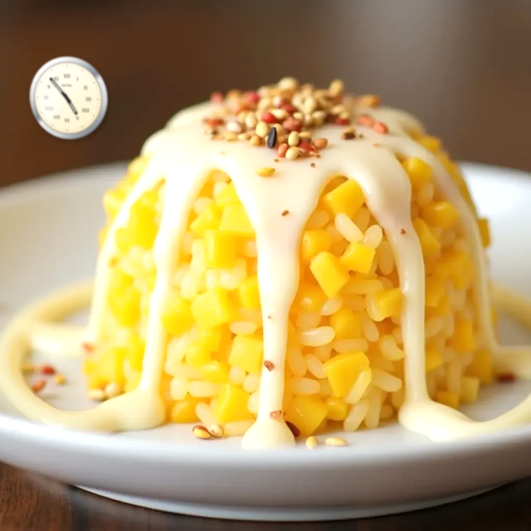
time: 4:53
